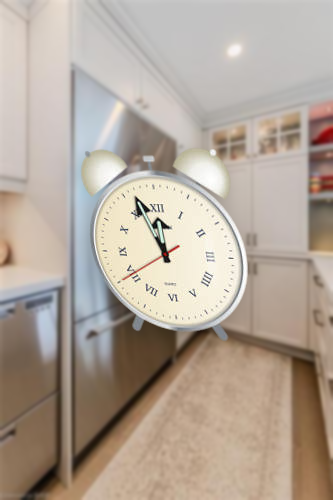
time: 11:56:40
